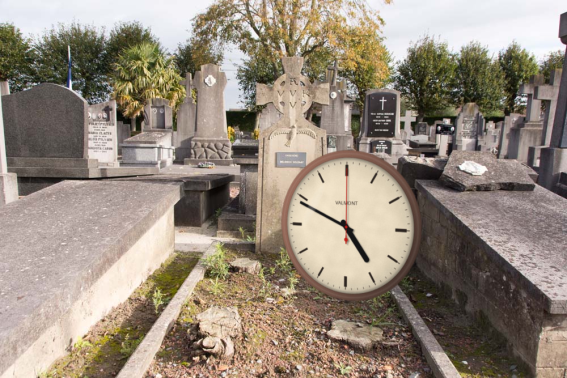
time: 4:49:00
